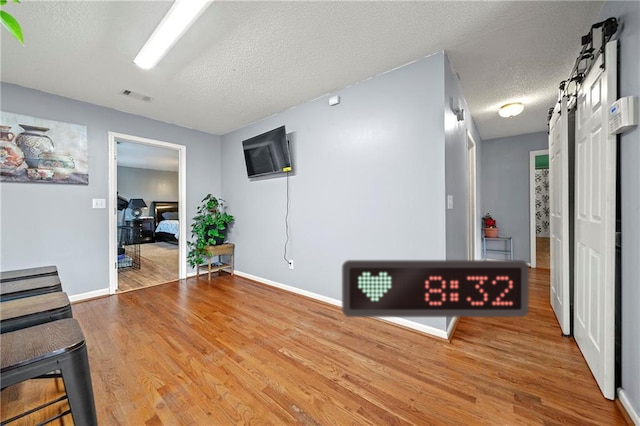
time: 8:32
